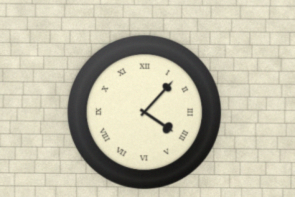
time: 4:07
